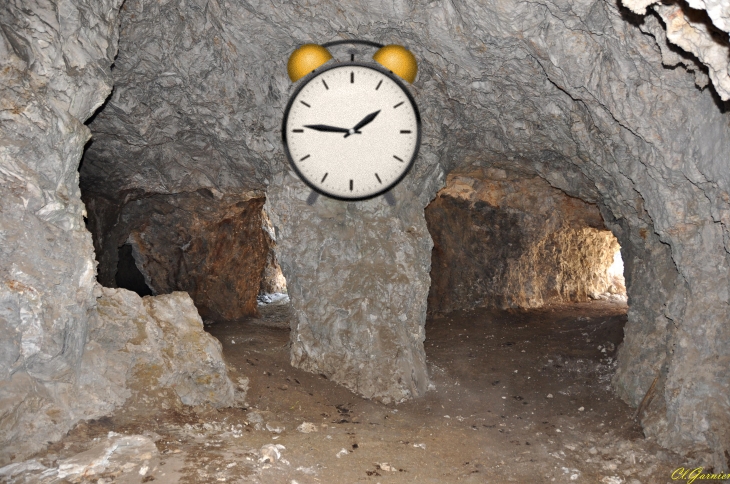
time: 1:46
